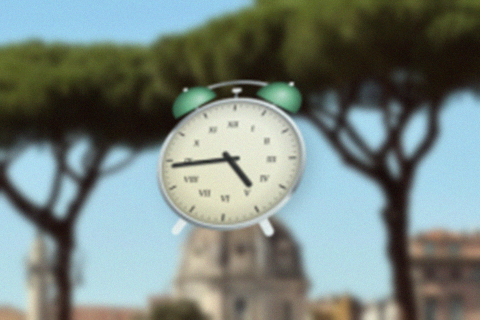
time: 4:44
